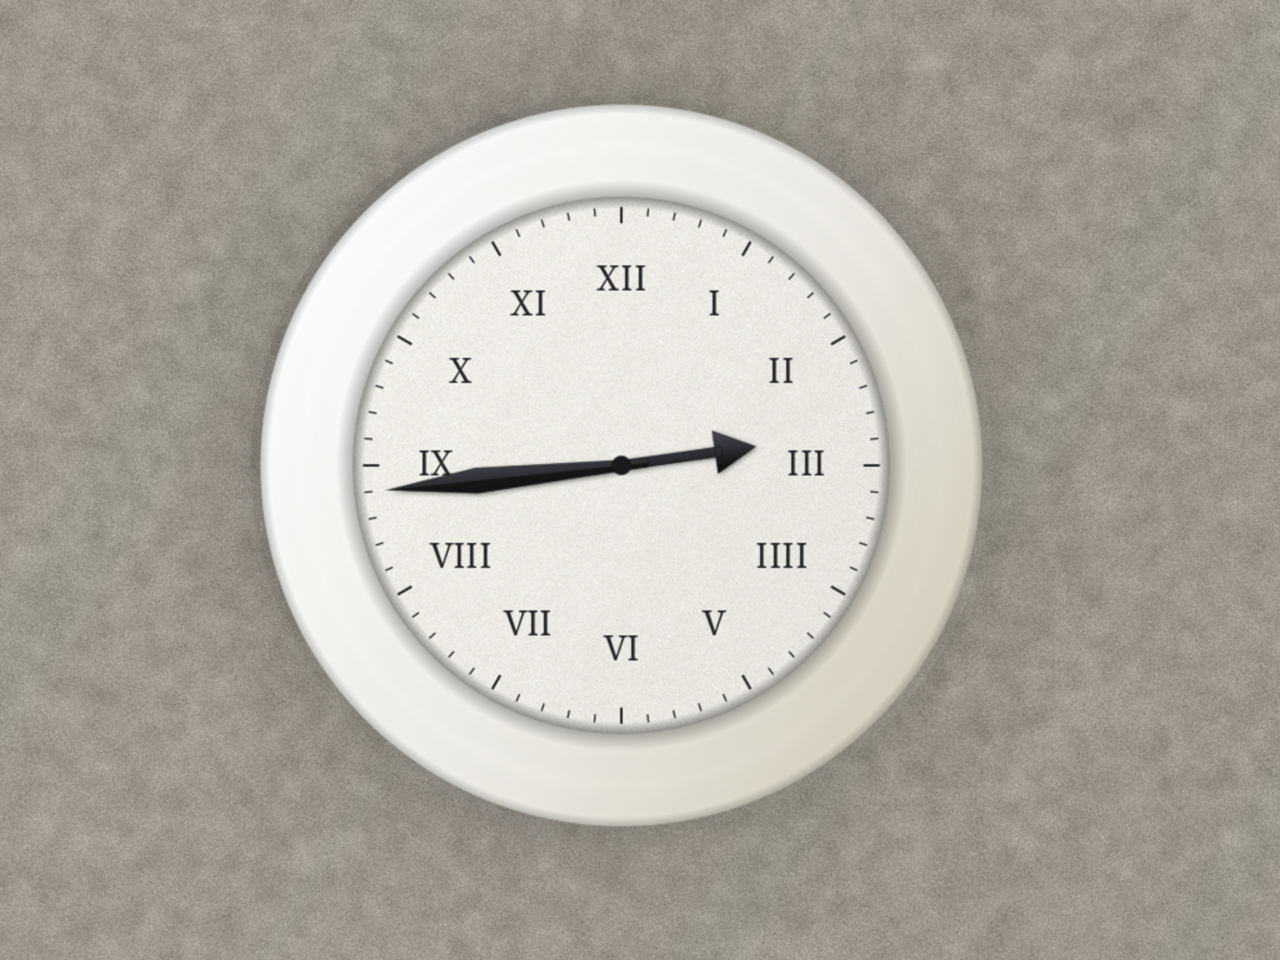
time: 2:44
